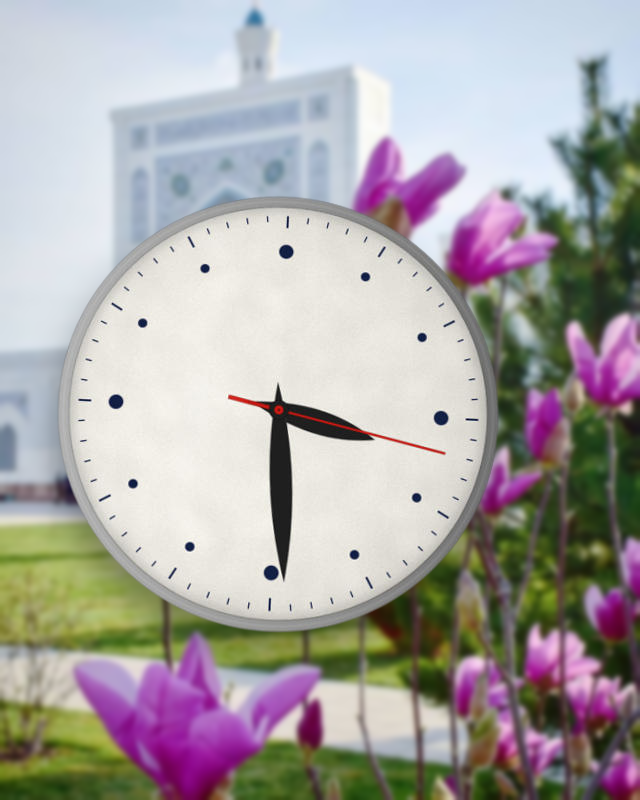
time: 3:29:17
